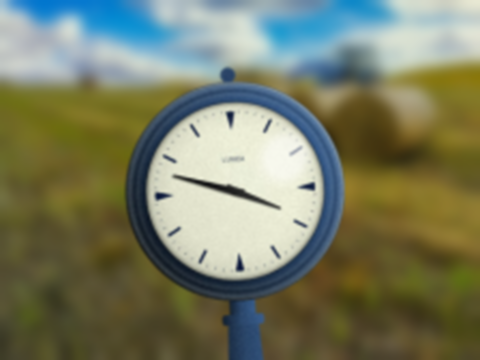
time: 3:48
